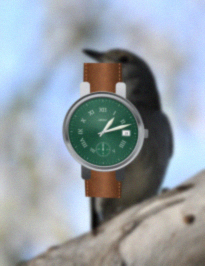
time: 1:12
